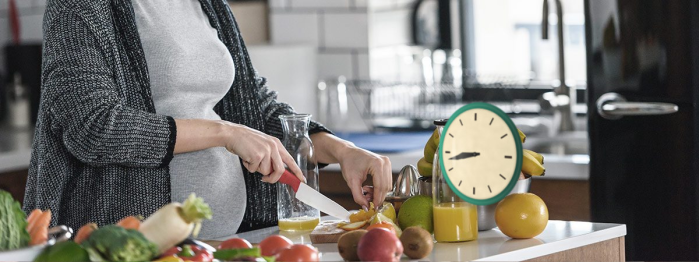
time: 8:43
